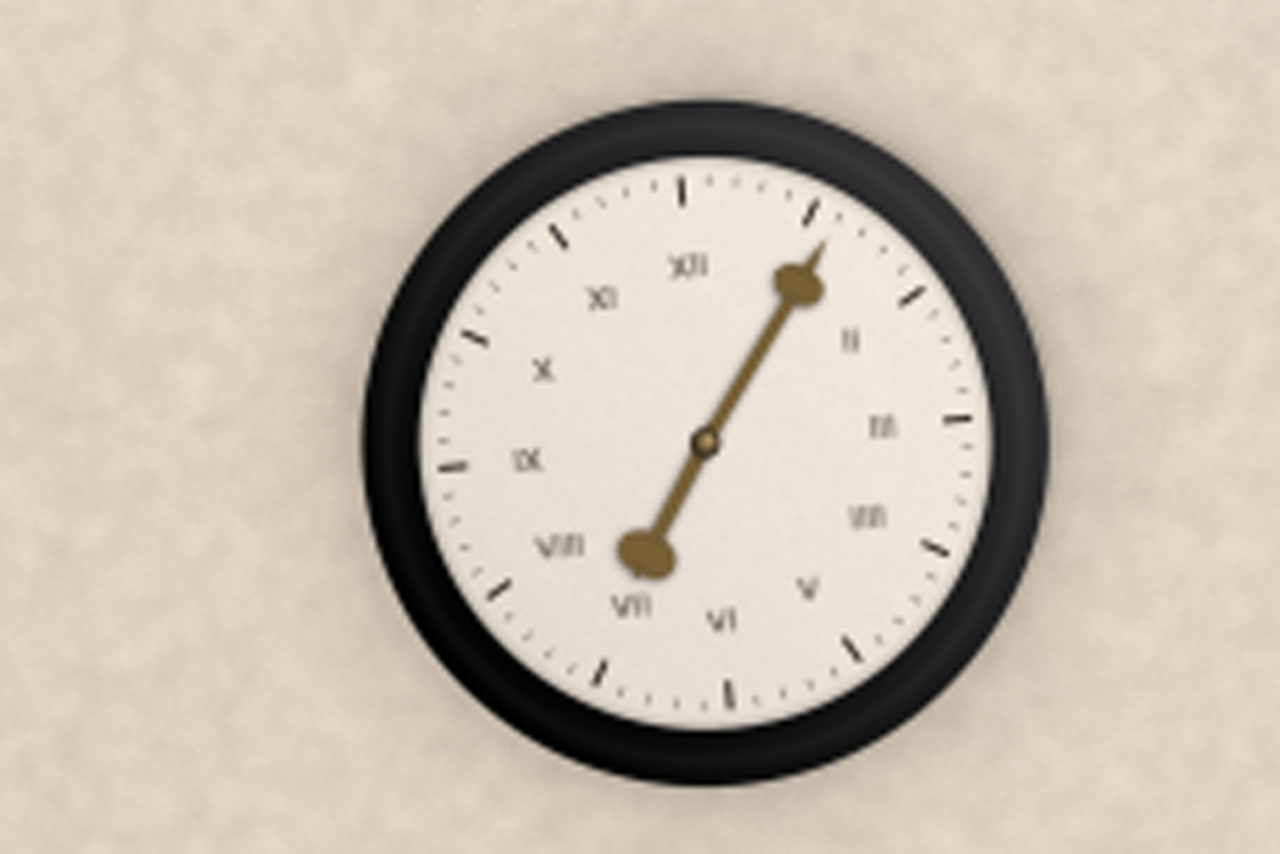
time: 7:06
